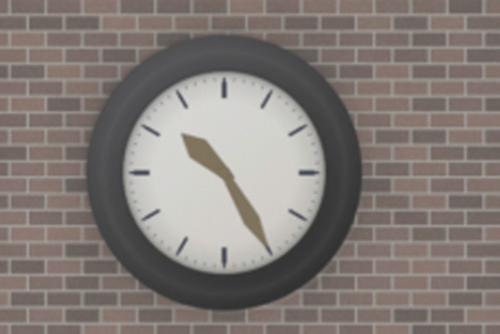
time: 10:25
